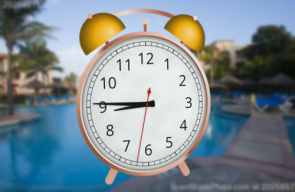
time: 8:45:32
